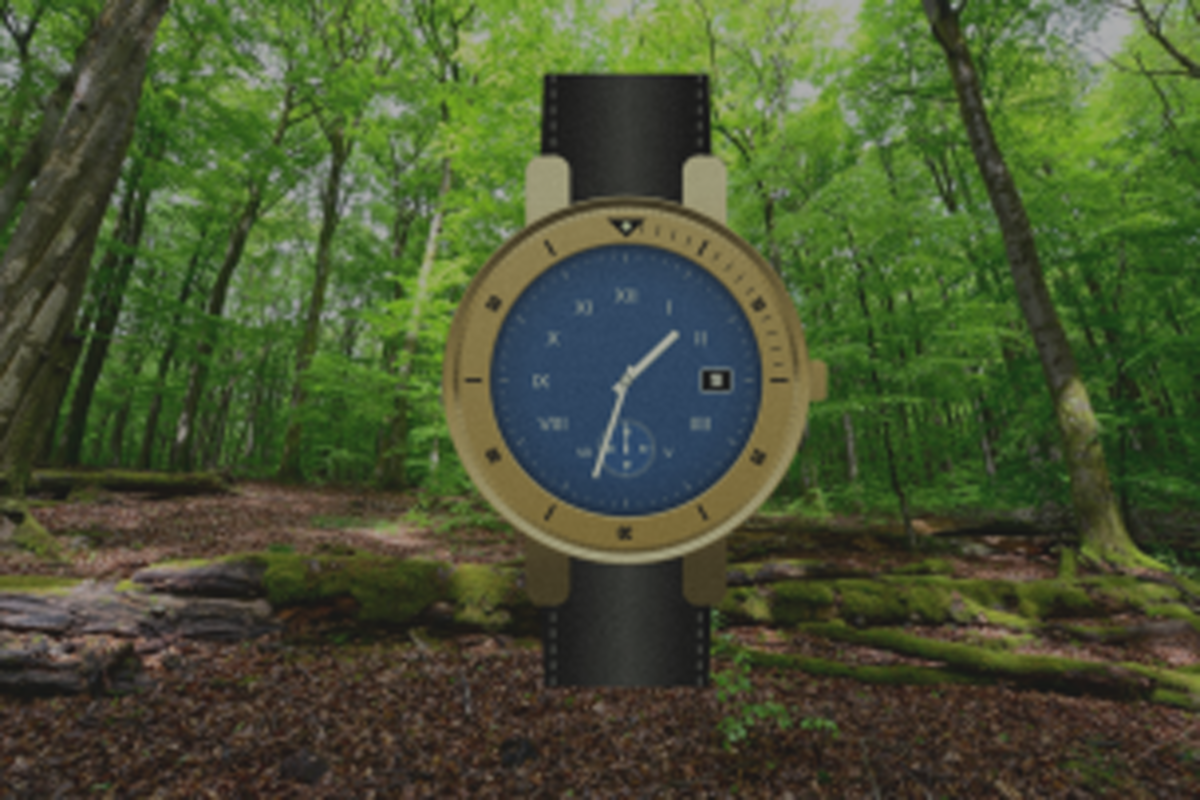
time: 1:33
